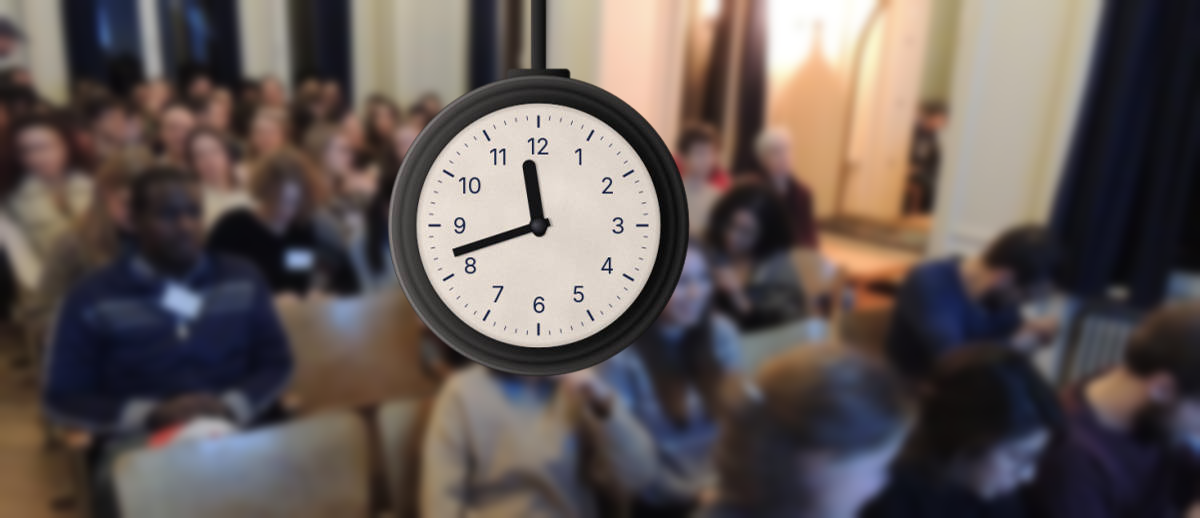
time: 11:42
